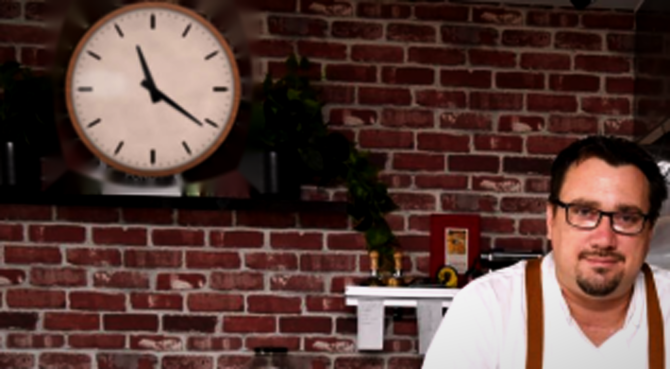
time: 11:21
